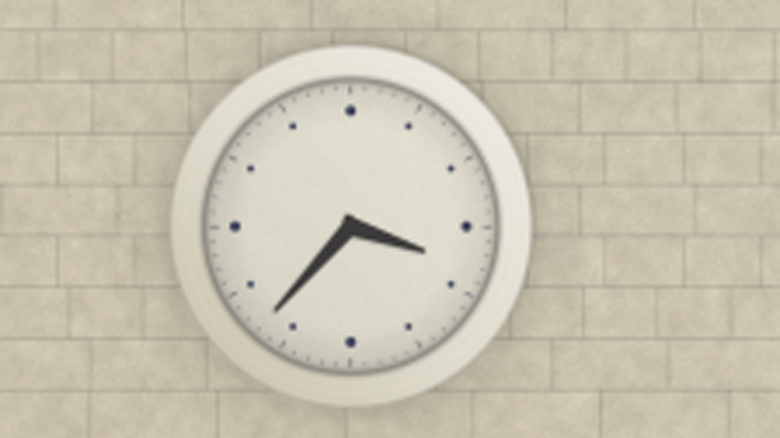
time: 3:37
